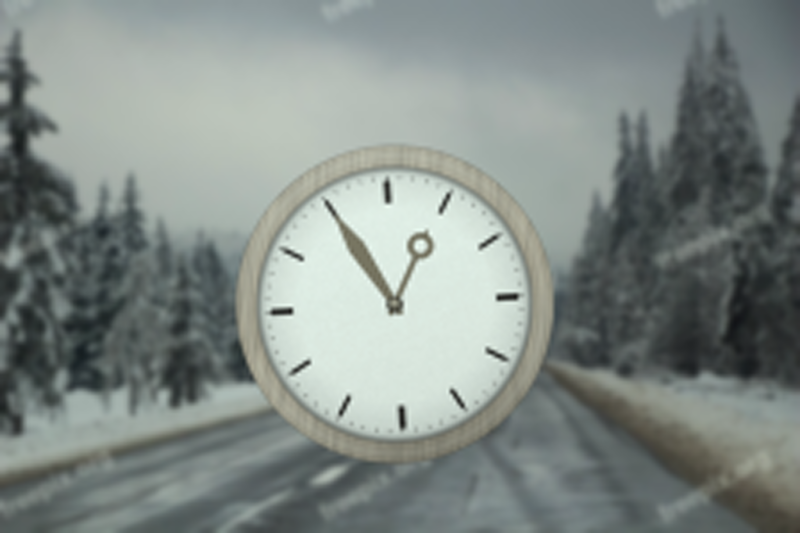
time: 12:55
